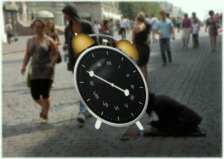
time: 3:49
